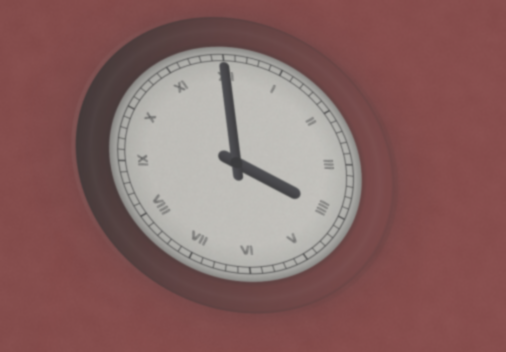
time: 4:00
